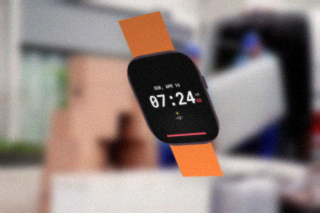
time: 7:24
